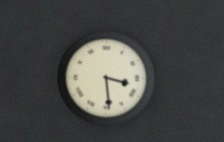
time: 3:29
